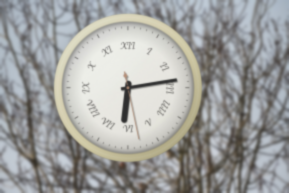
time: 6:13:28
